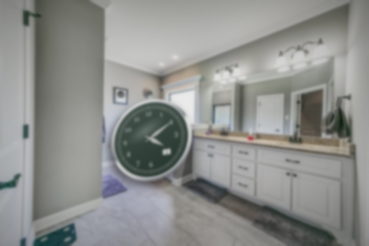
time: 4:10
